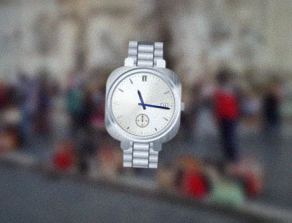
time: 11:16
